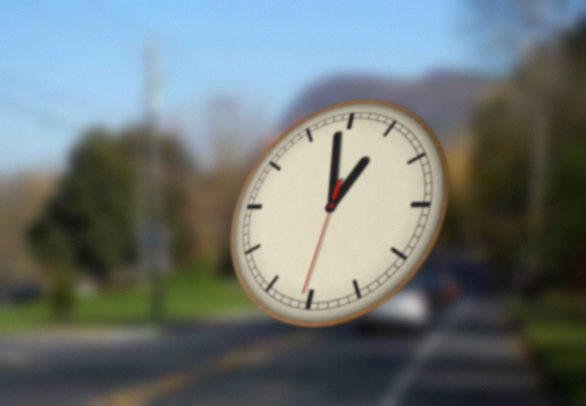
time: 12:58:31
